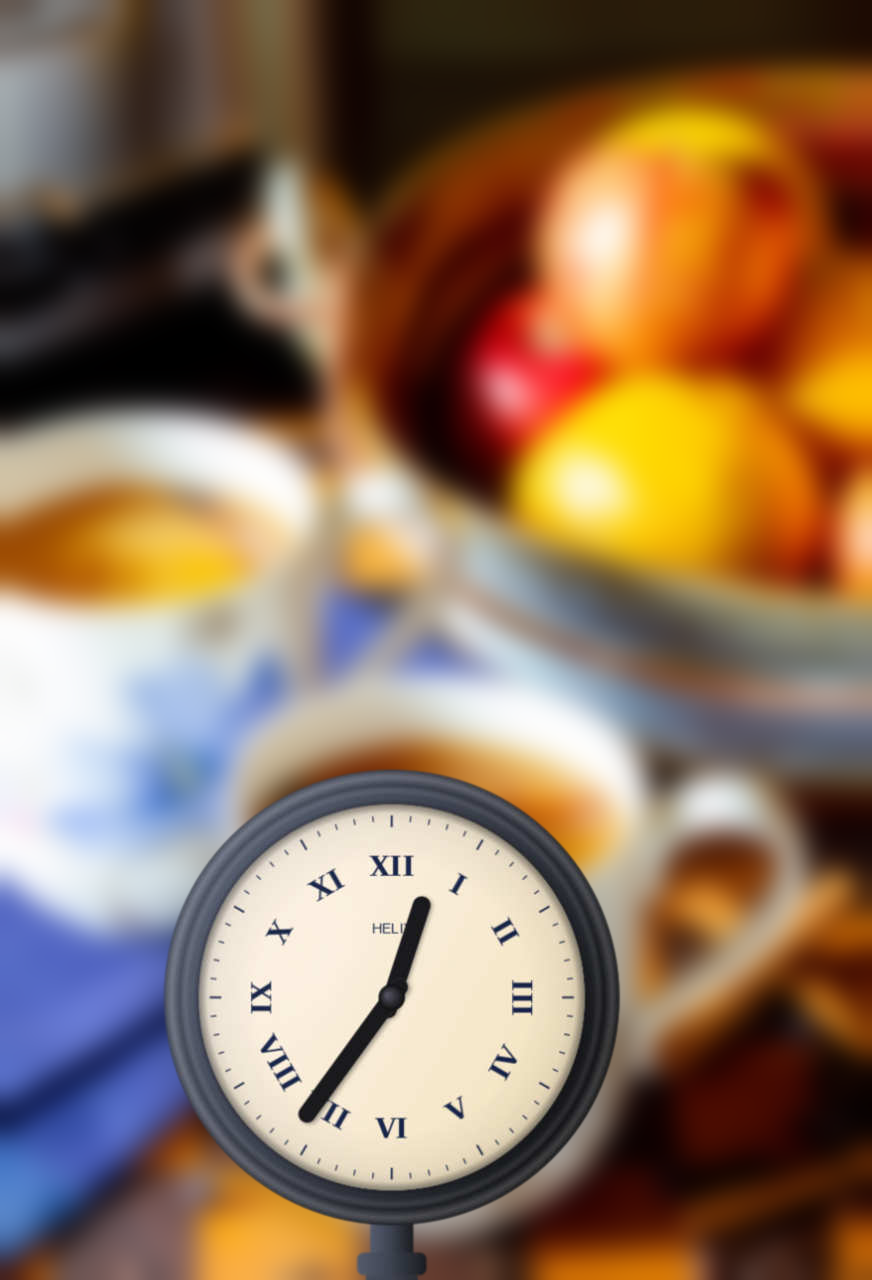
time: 12:36
